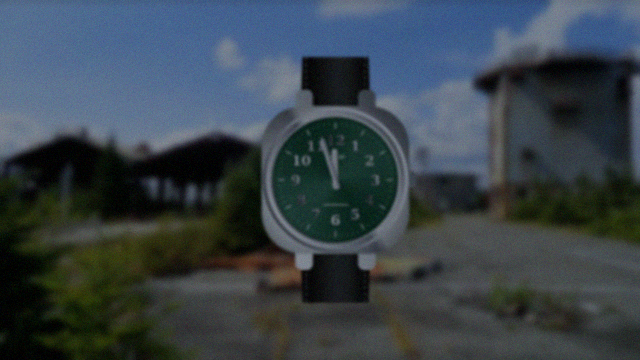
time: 11:57
